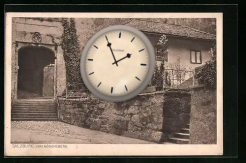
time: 1:55
